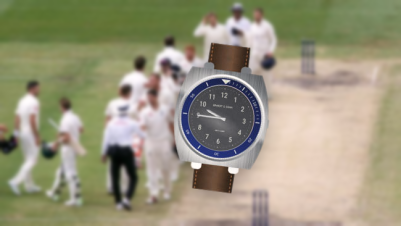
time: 9:45
